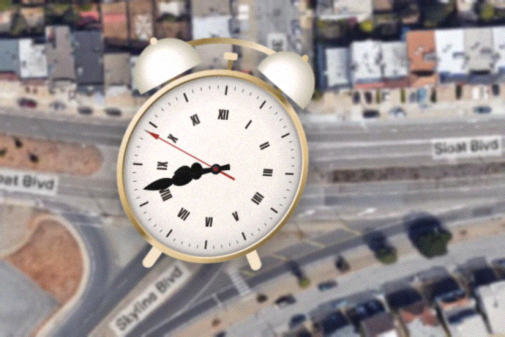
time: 8:41:49
